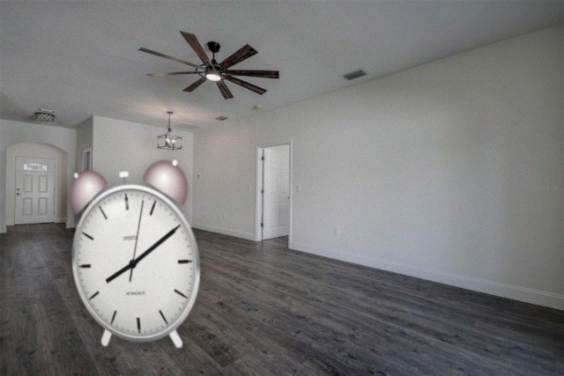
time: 8:10:03
